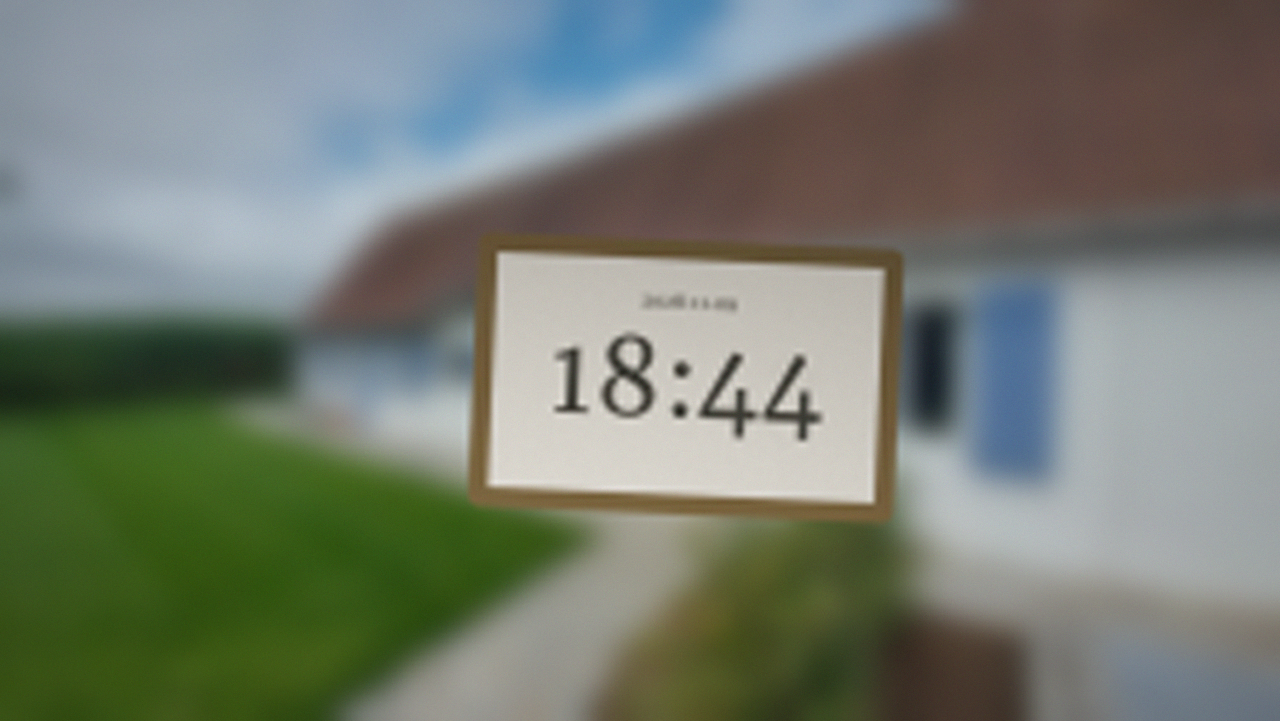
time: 18:44
